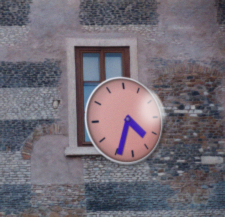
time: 4:34
